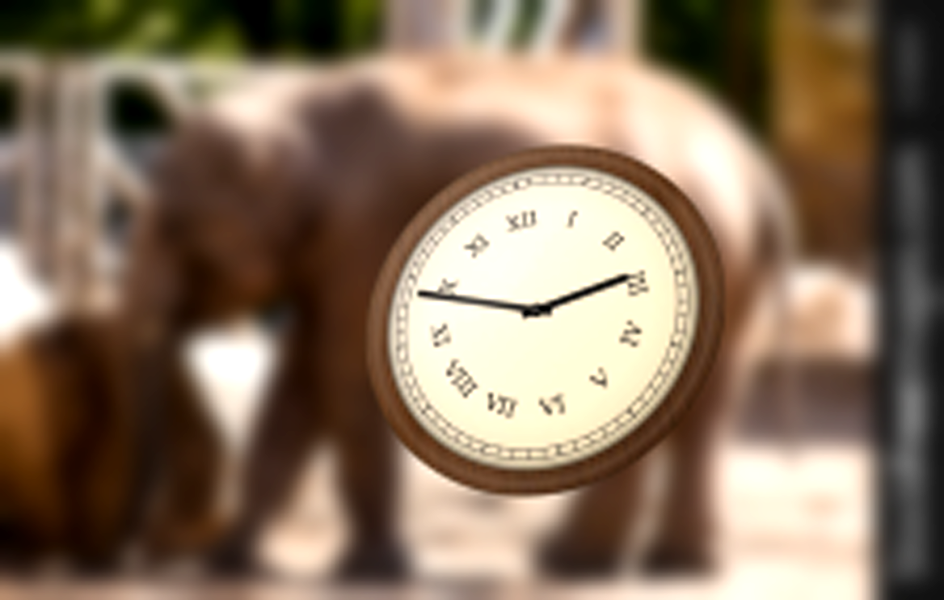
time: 2:49
